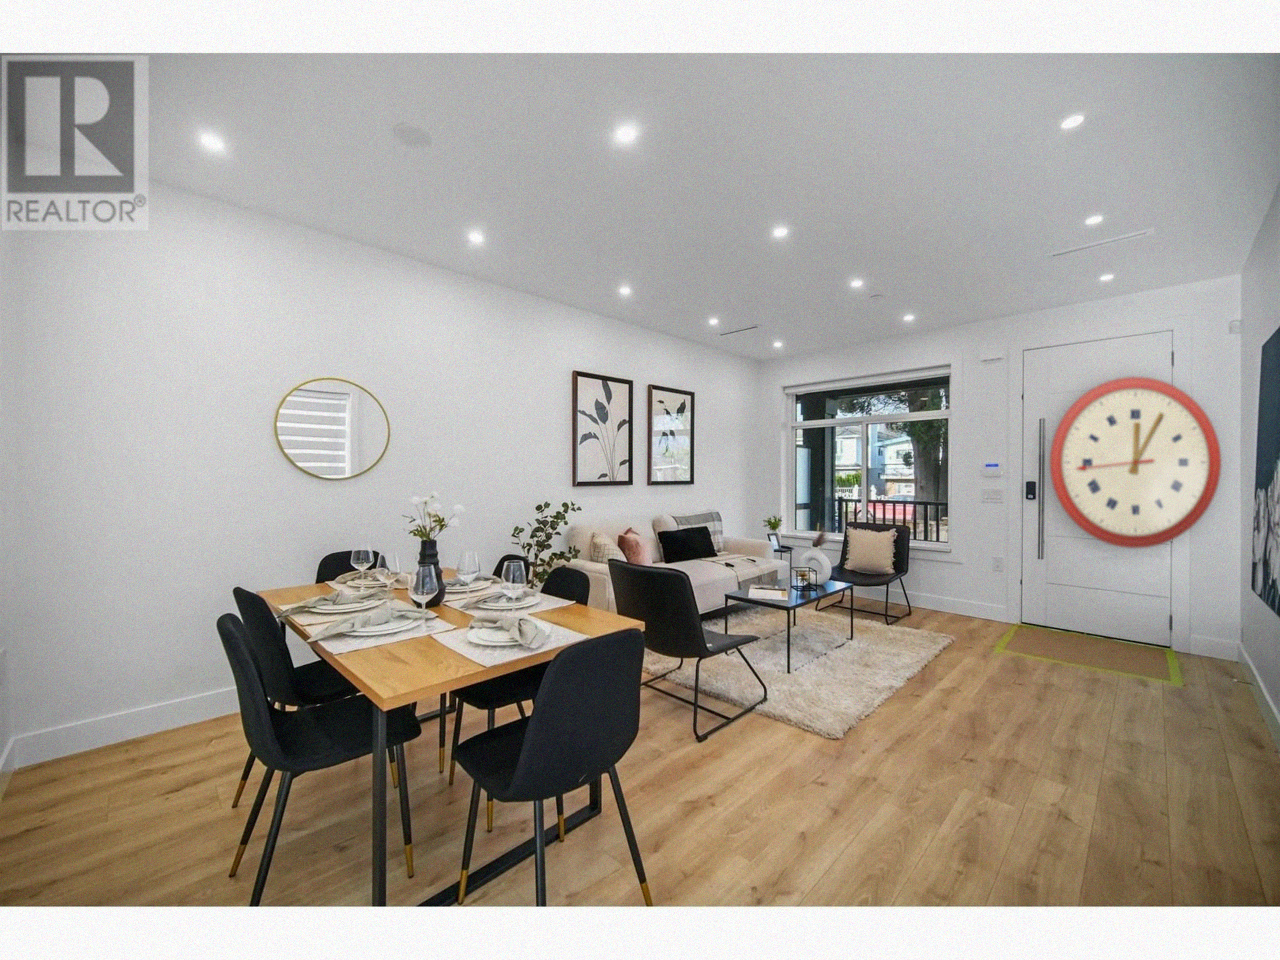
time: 12:04:44
